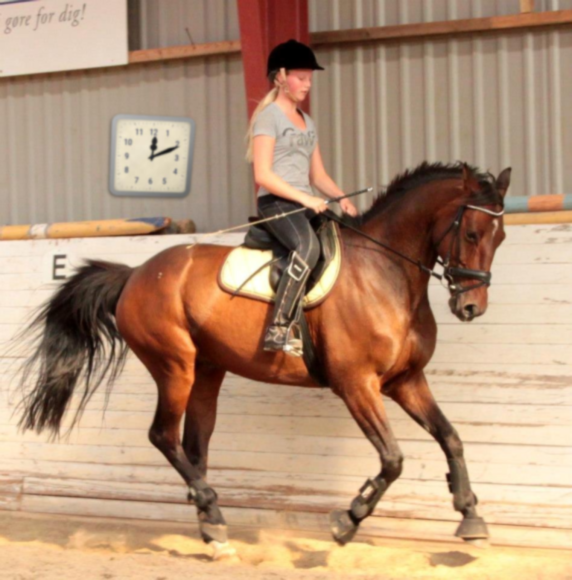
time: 12:11
